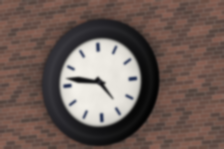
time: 4:47
